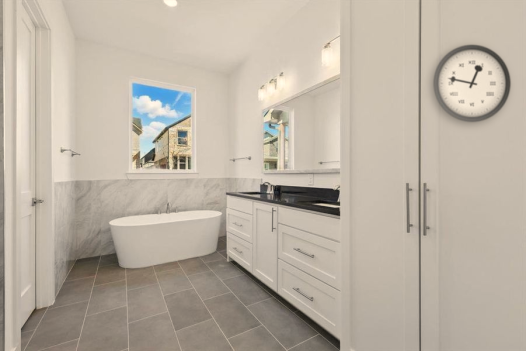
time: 12:47
